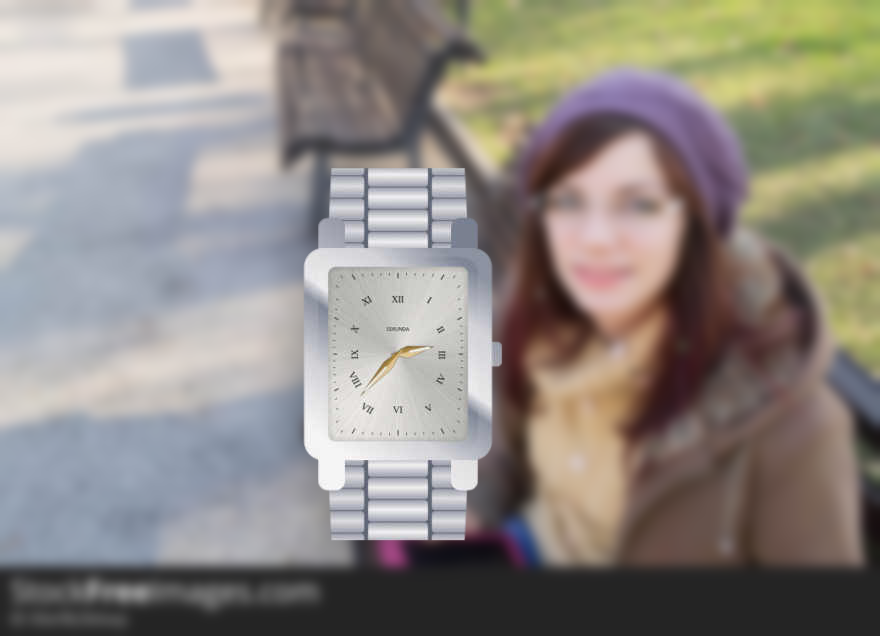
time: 2:37
